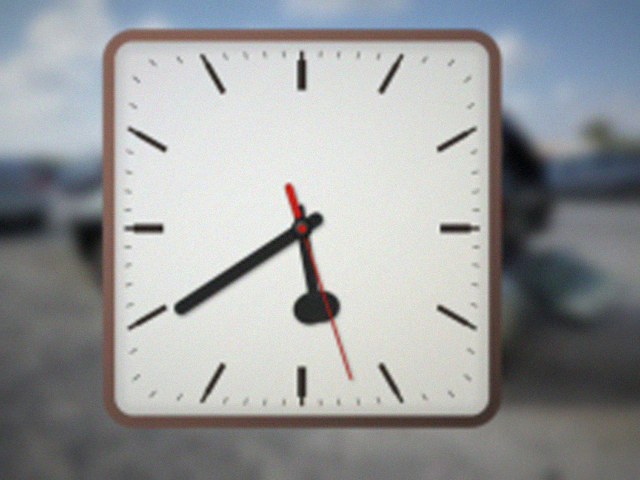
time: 5:39:27
